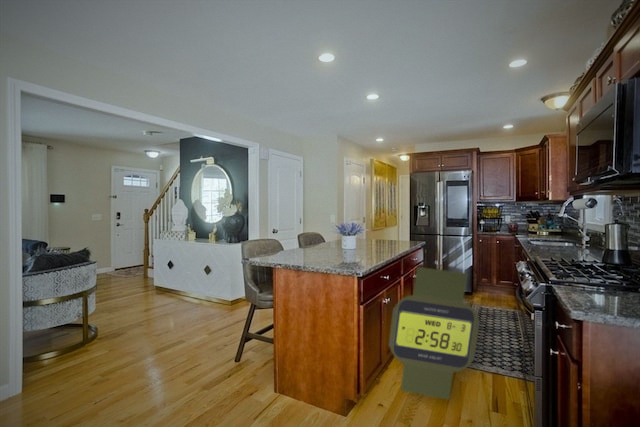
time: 2:58
